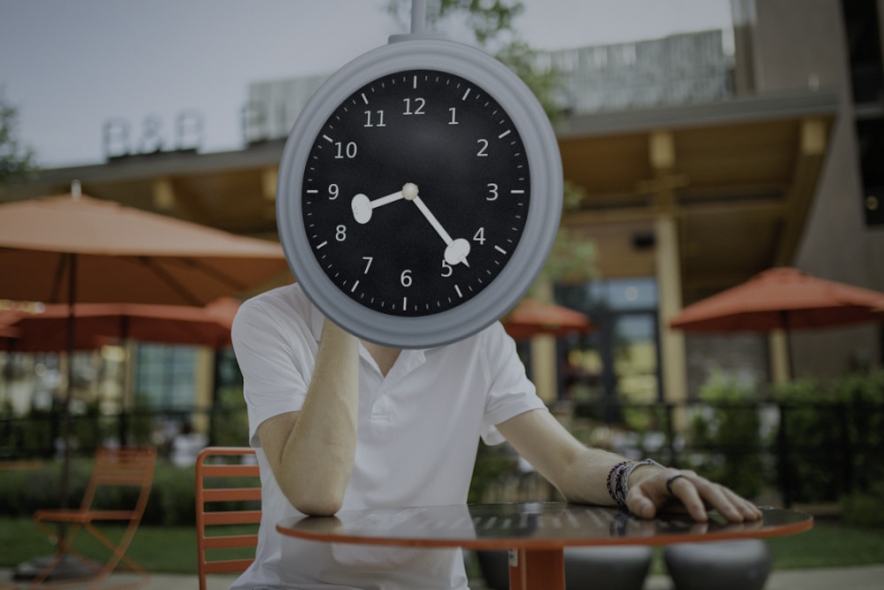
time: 8:23
